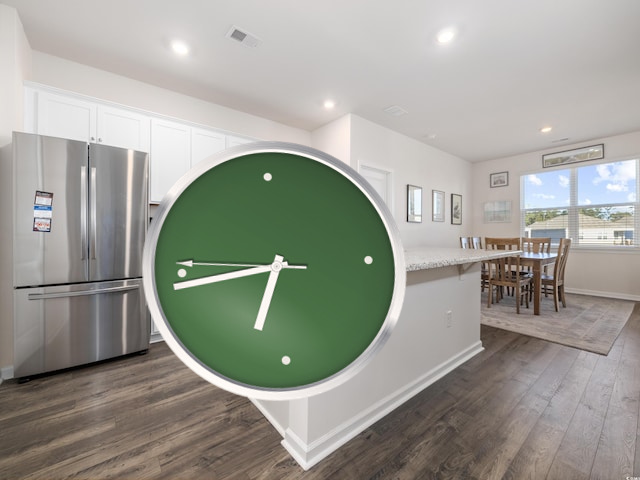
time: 6:43:46
